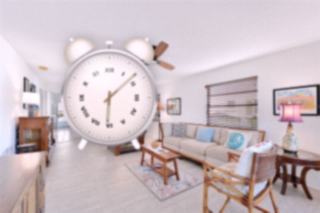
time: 6:08
